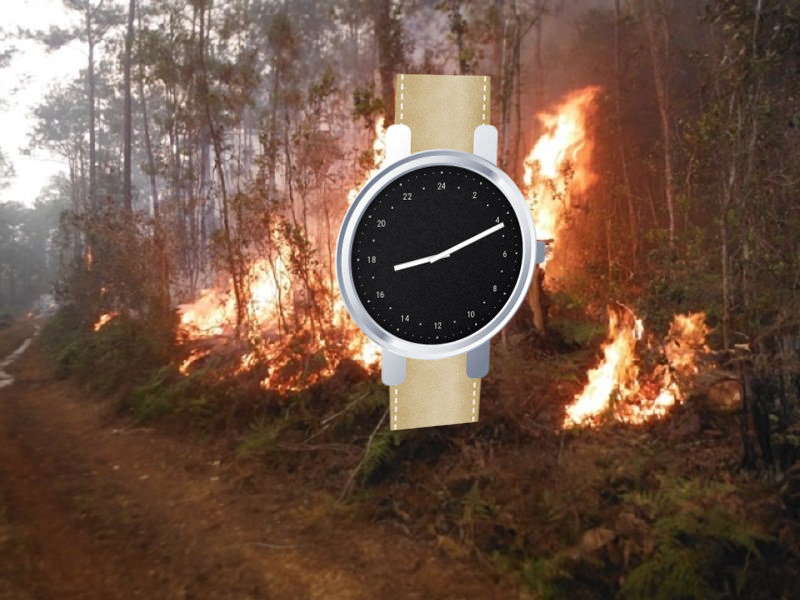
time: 17:11
